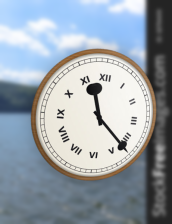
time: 11:22
